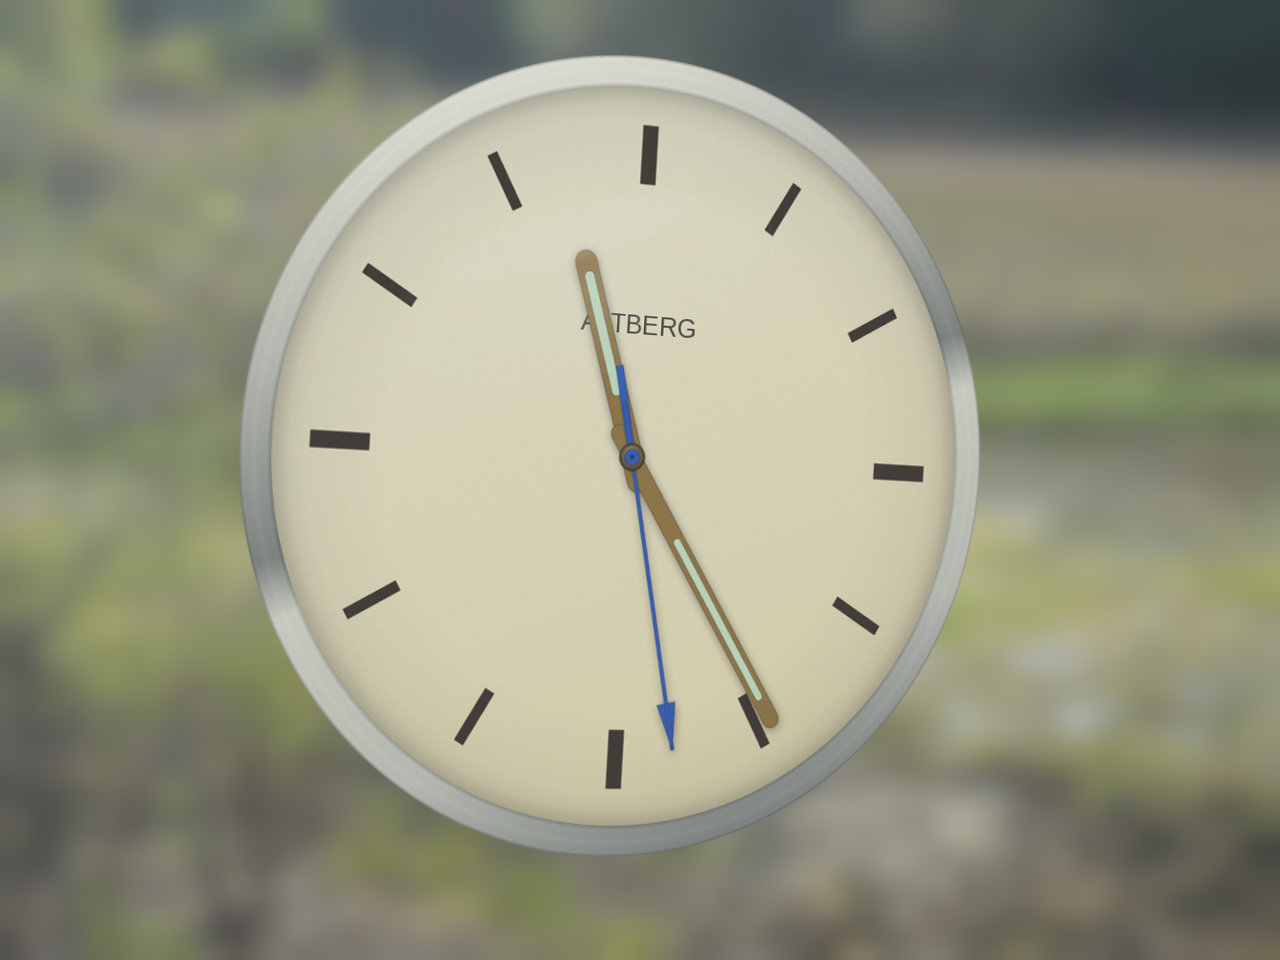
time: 11:24:28
